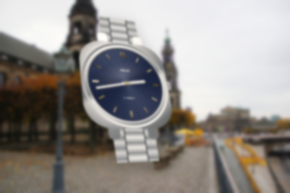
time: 2:43
